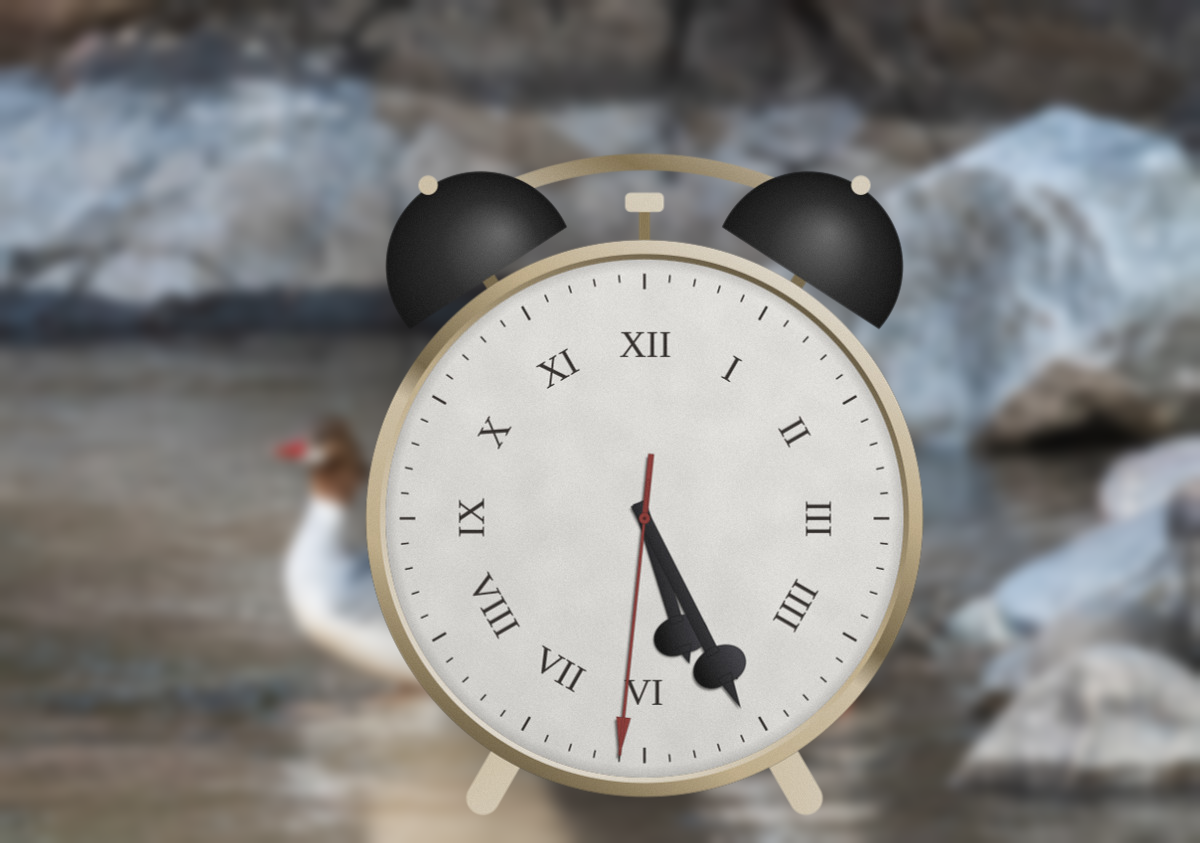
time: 5:25:31
